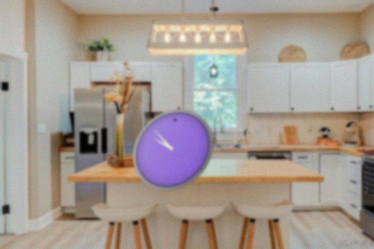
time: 9:52
